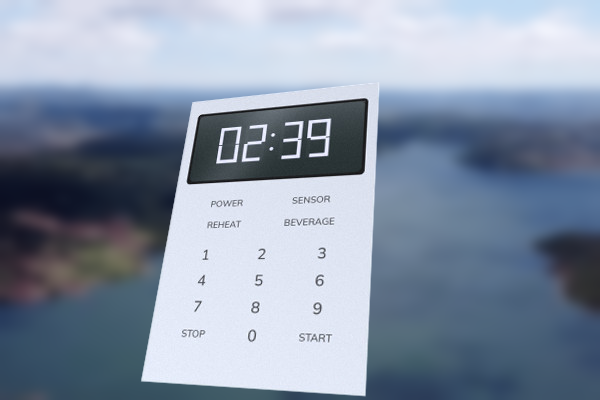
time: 2:39
